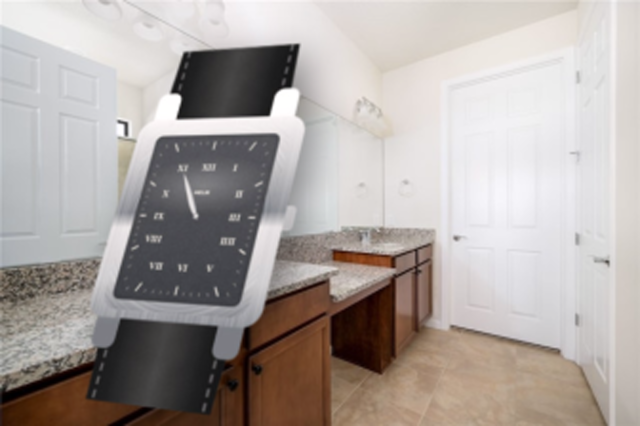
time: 10:55
